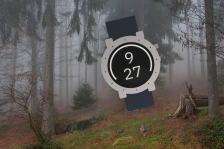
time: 9:27
